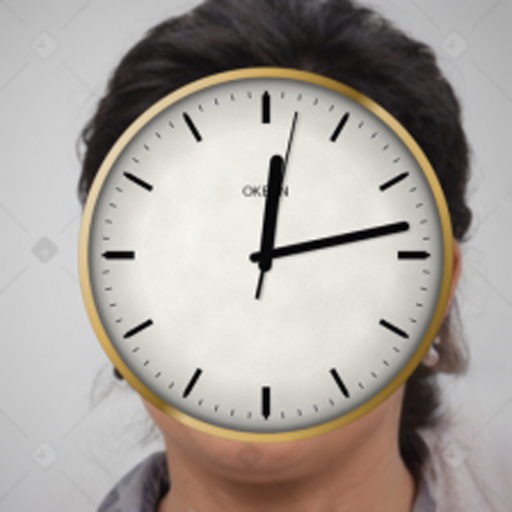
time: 12:13:02
